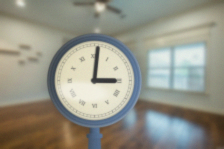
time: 3:01
